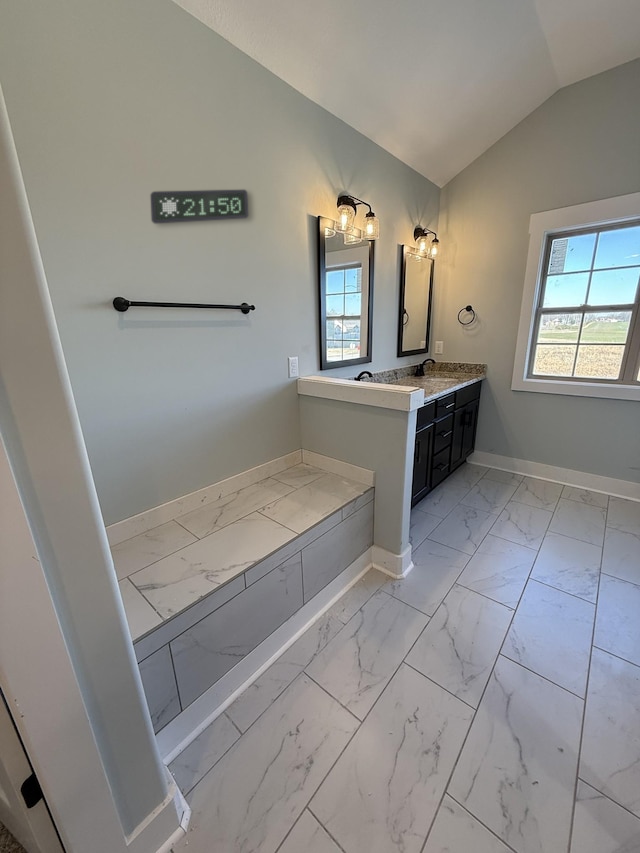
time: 21:50
